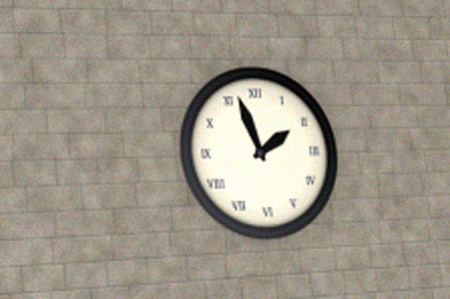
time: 1:57
